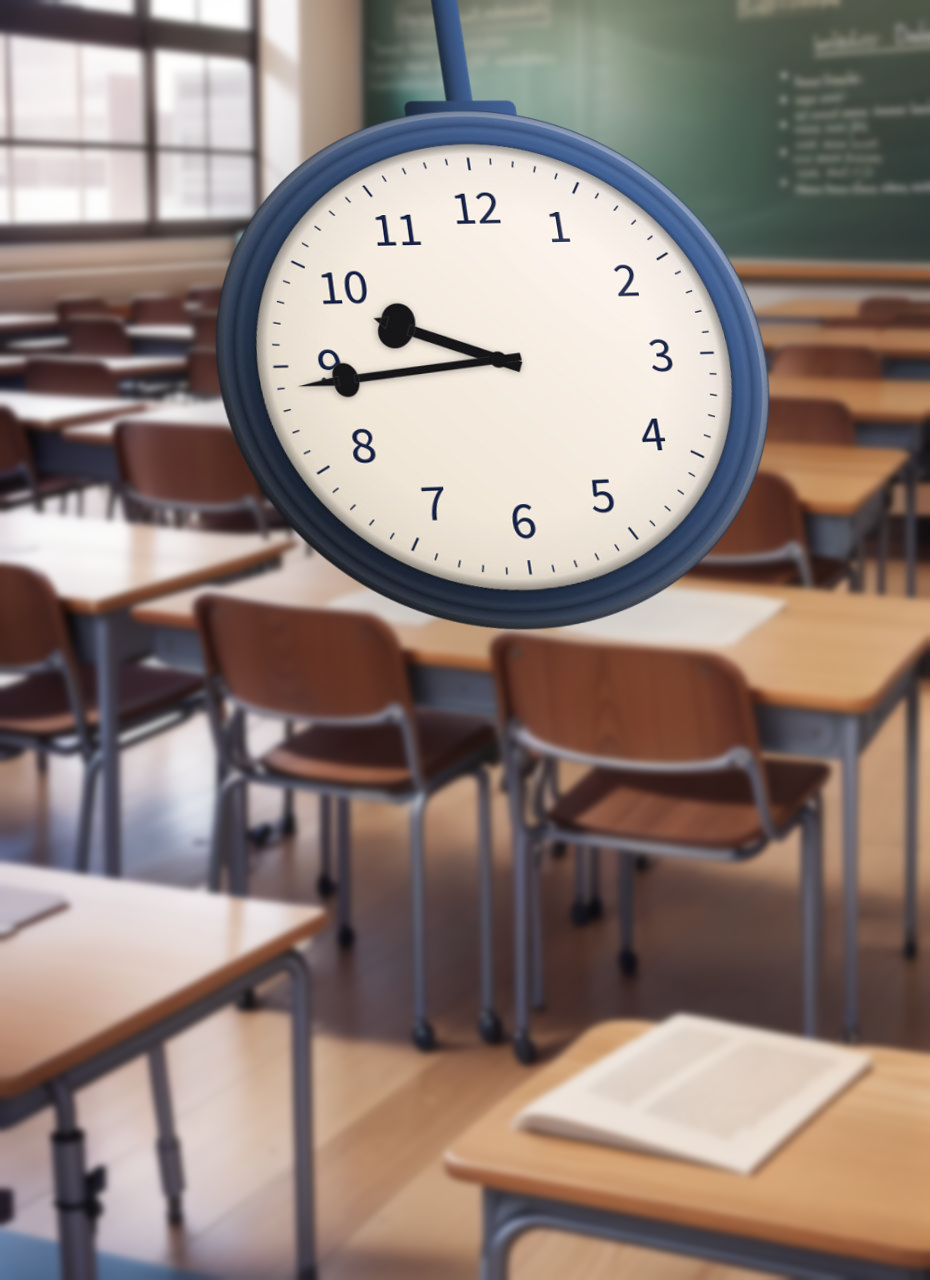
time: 9:44
